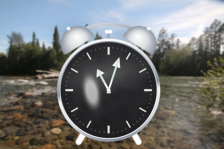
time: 11:03
